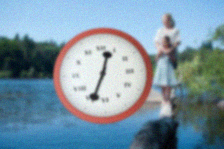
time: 12:34
